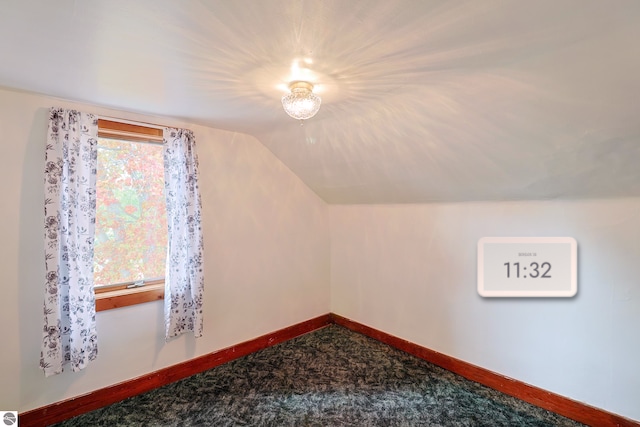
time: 11:32
